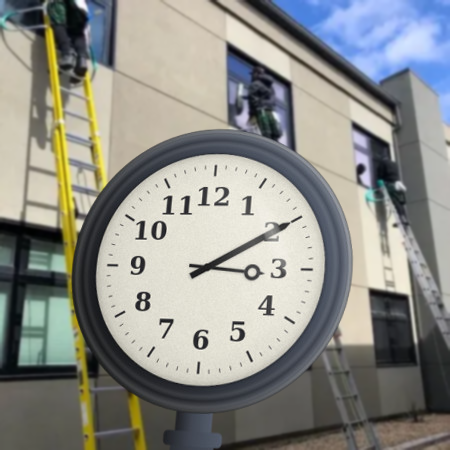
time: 3:10
